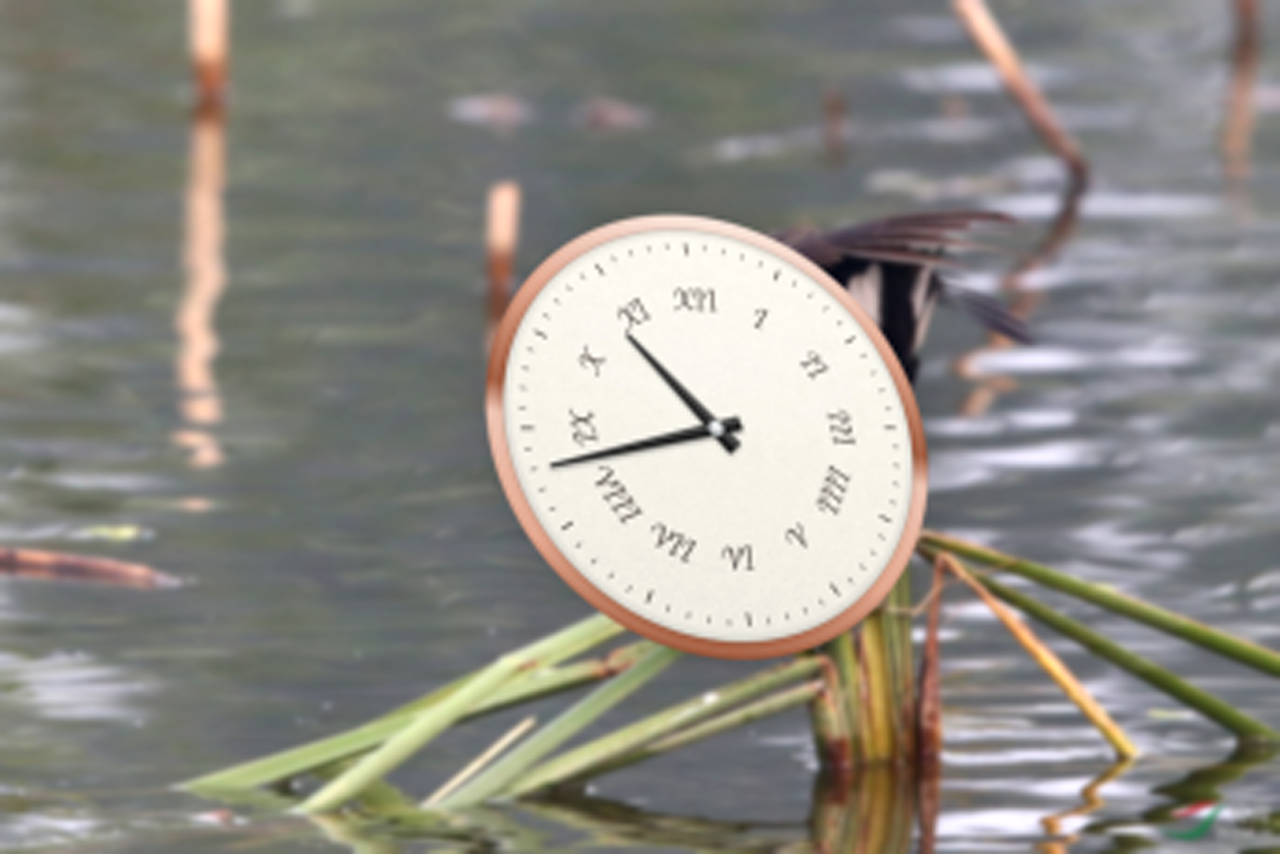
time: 10:43
